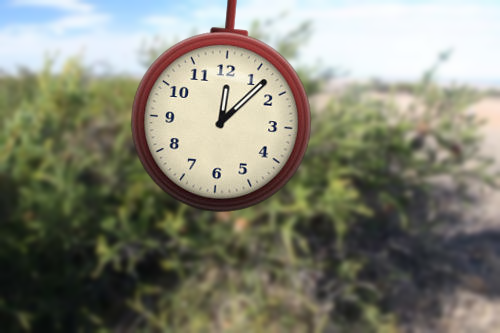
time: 12:07
